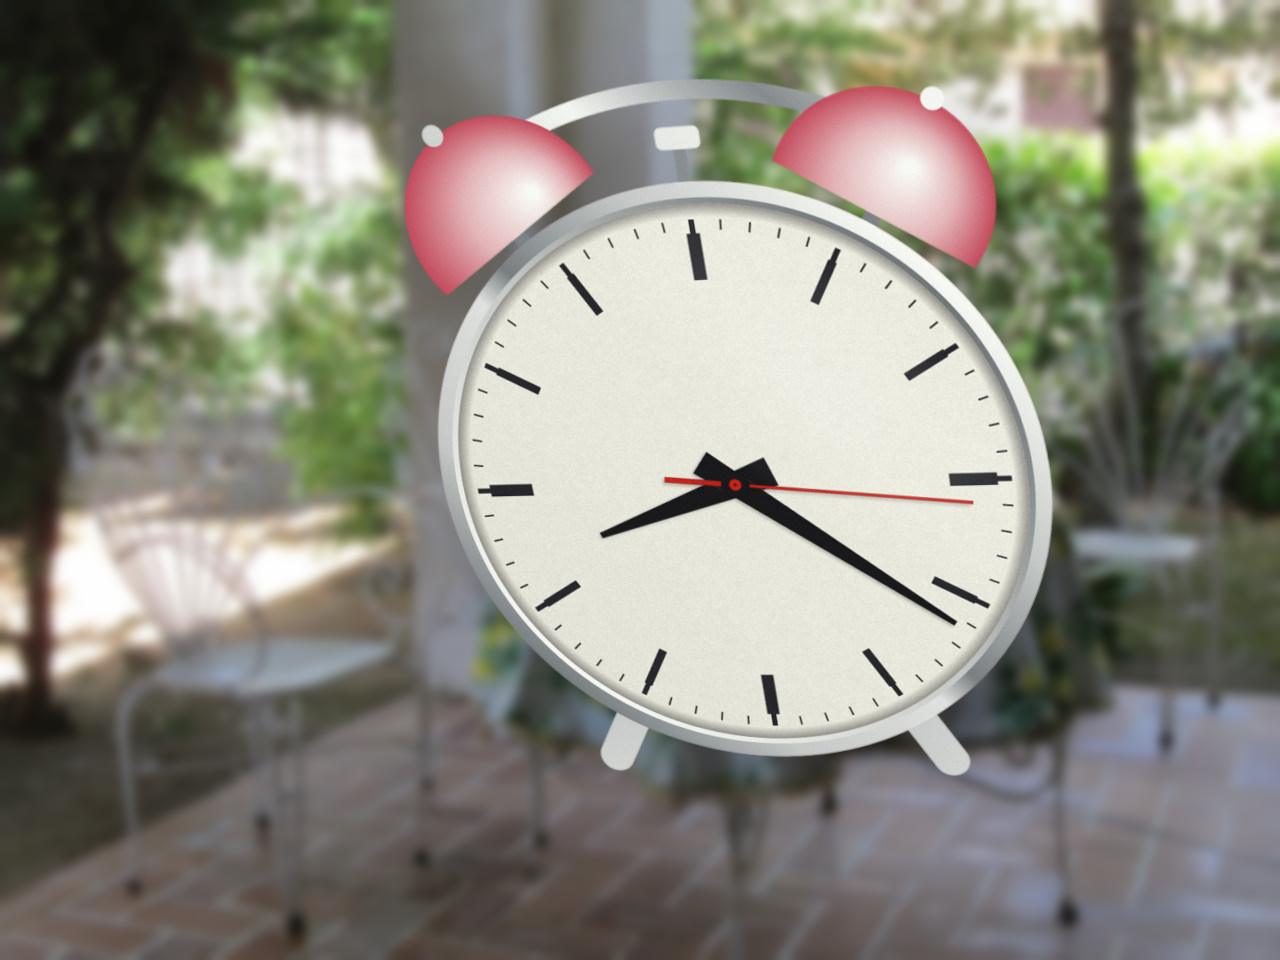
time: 8:21:16
